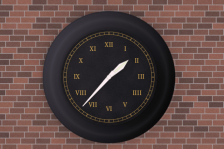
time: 1:37
